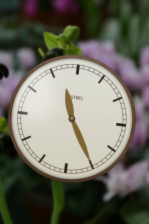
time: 11:25
